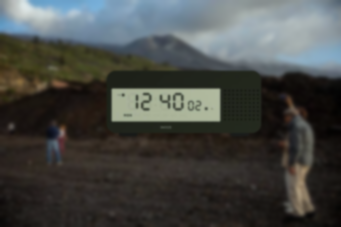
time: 12:40
